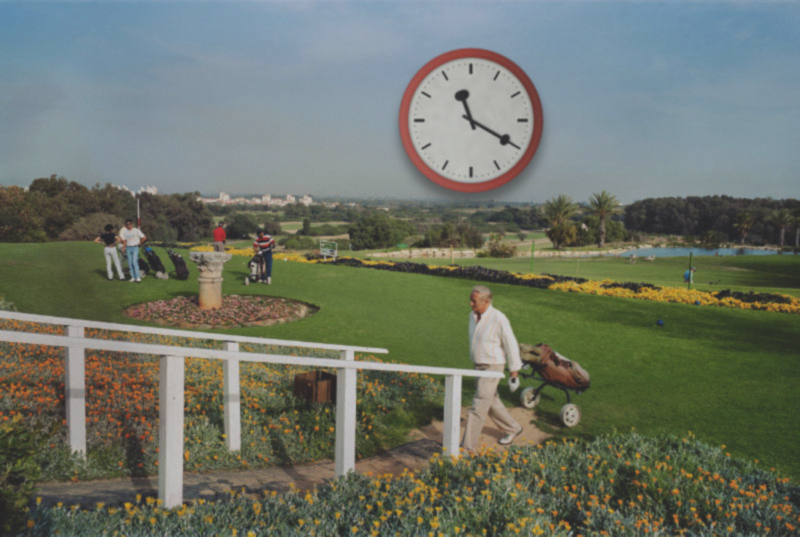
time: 11:20
